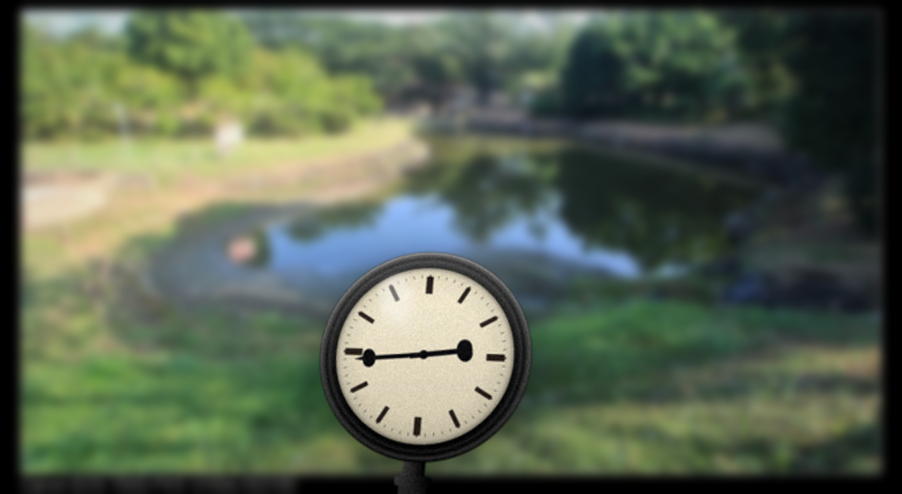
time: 2:44
